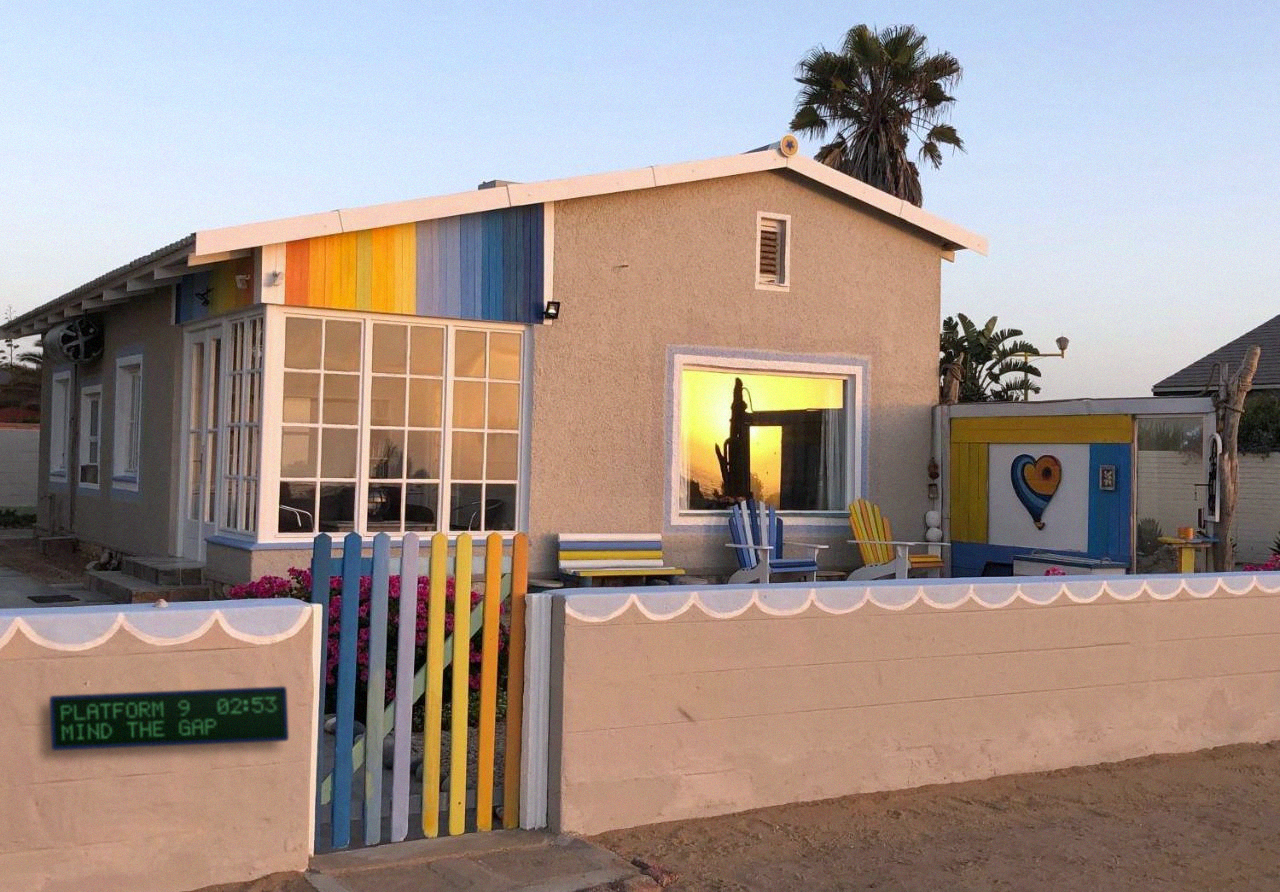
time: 2:53
